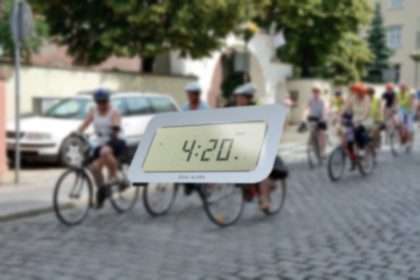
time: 4:20
